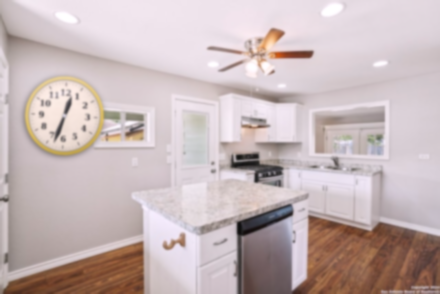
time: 12:33
